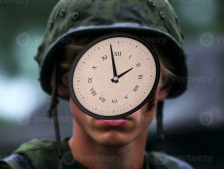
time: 1:58
